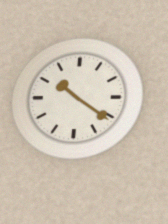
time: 10:21
